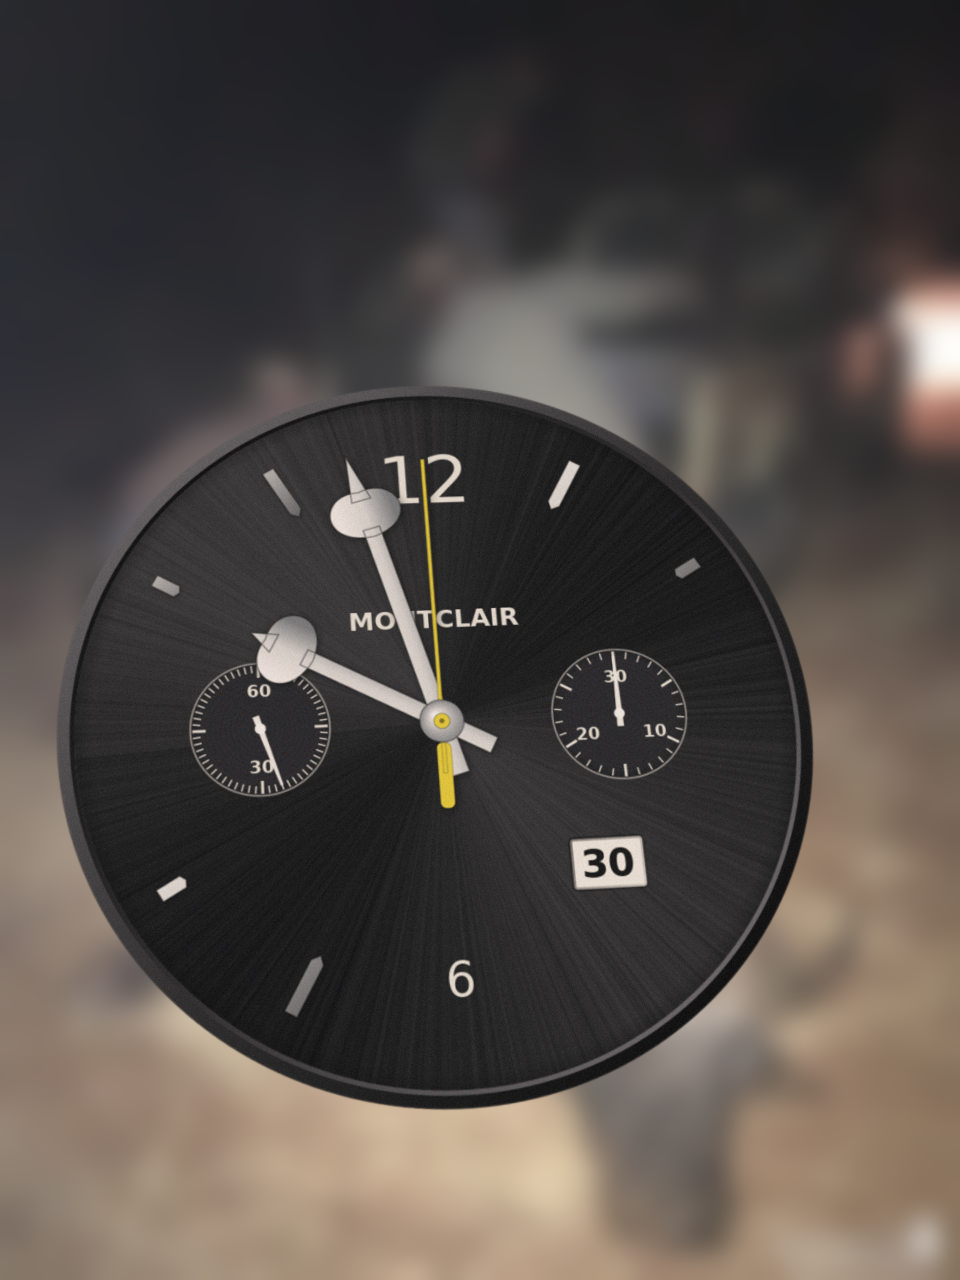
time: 9:57:27
